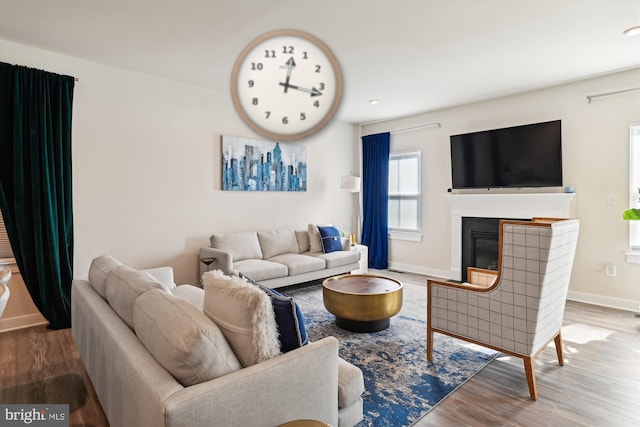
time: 12:17
